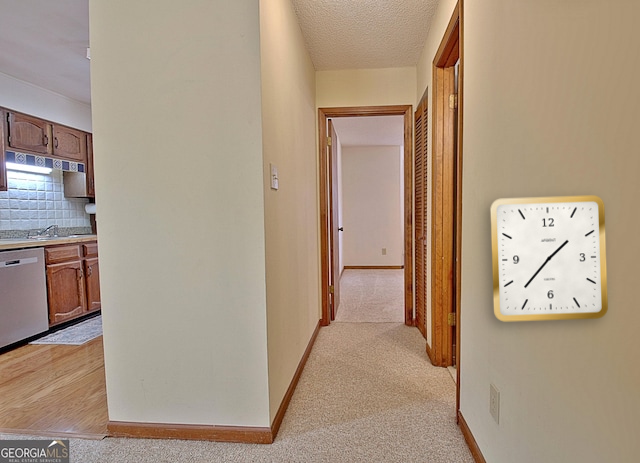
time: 1:37
